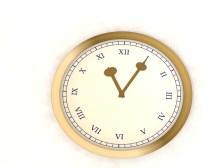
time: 11:05
